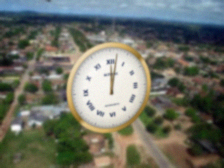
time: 12:02
